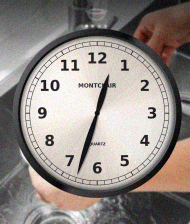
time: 12:33
